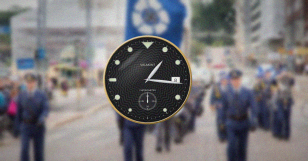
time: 1:16
